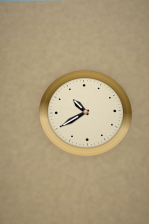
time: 10:40
